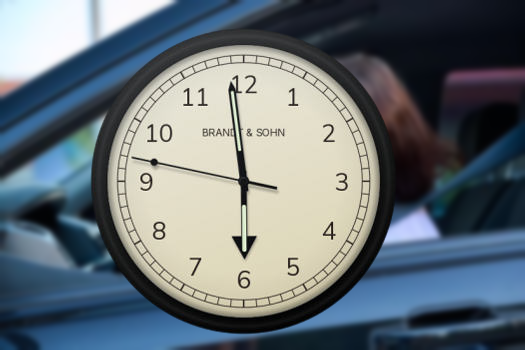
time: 5:58:47
